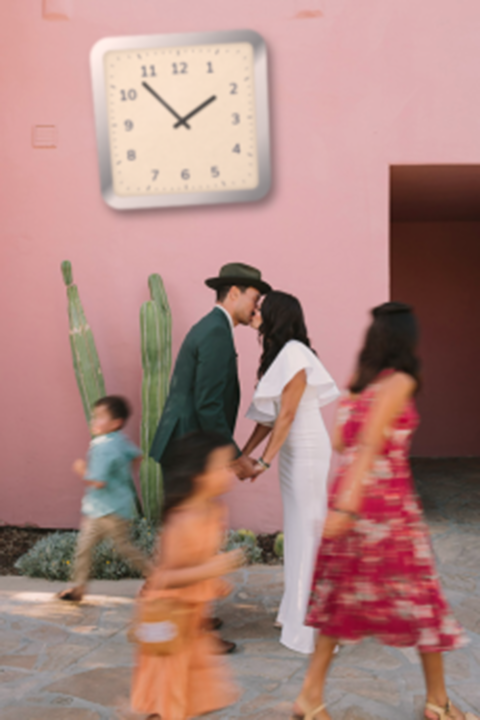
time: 1:53
